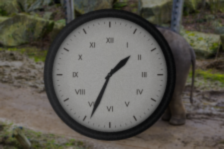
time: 1:34
